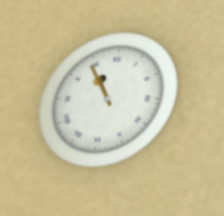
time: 10:54
